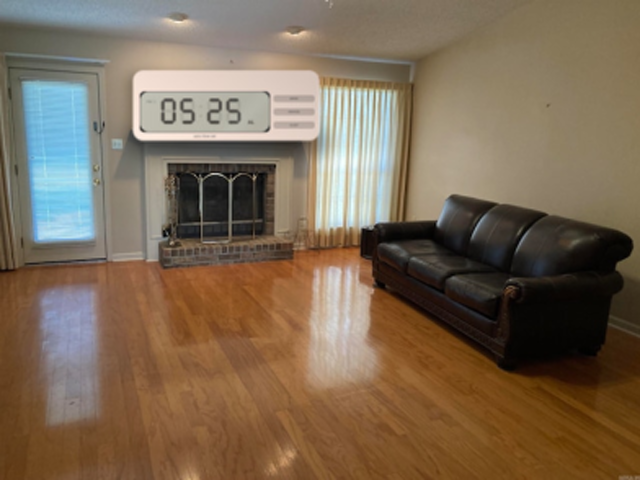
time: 5:25
